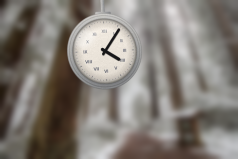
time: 4:06
